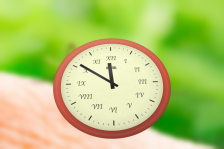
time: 11:51
